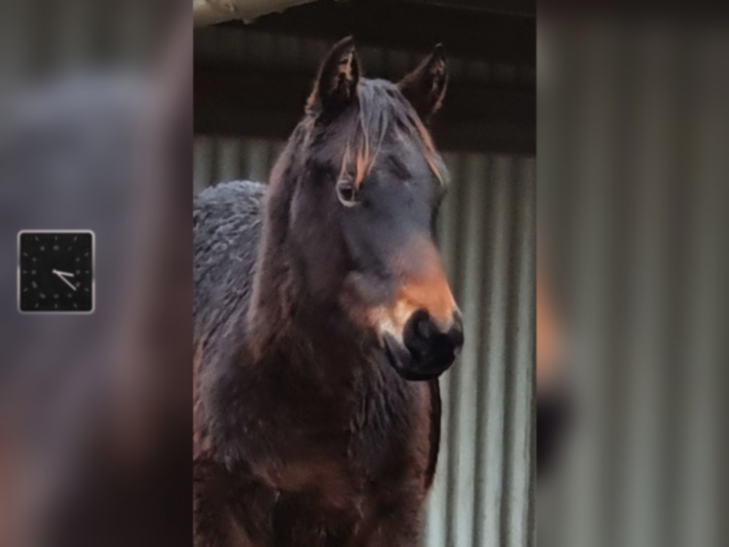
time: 3:22
